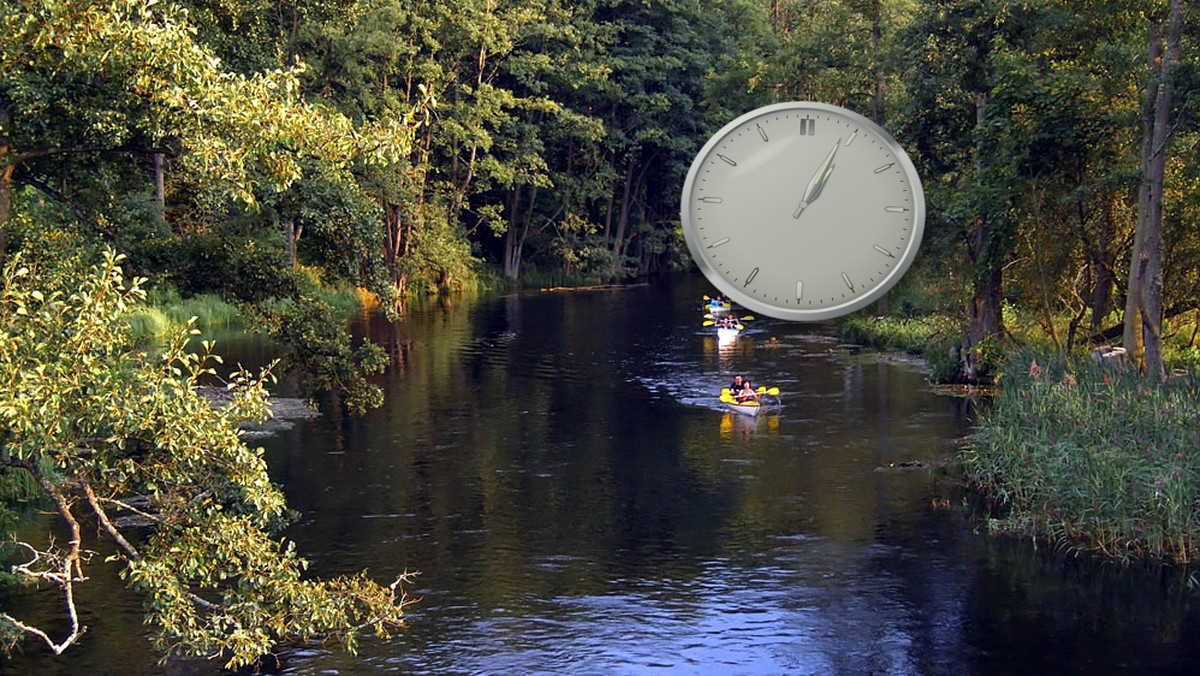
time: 1:04
